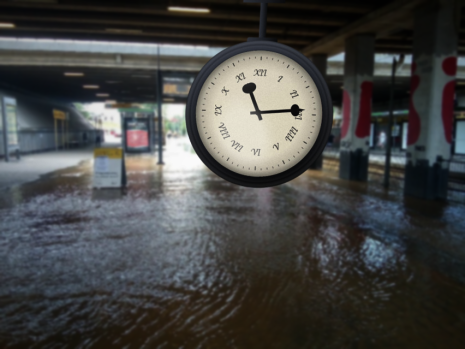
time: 11:14
